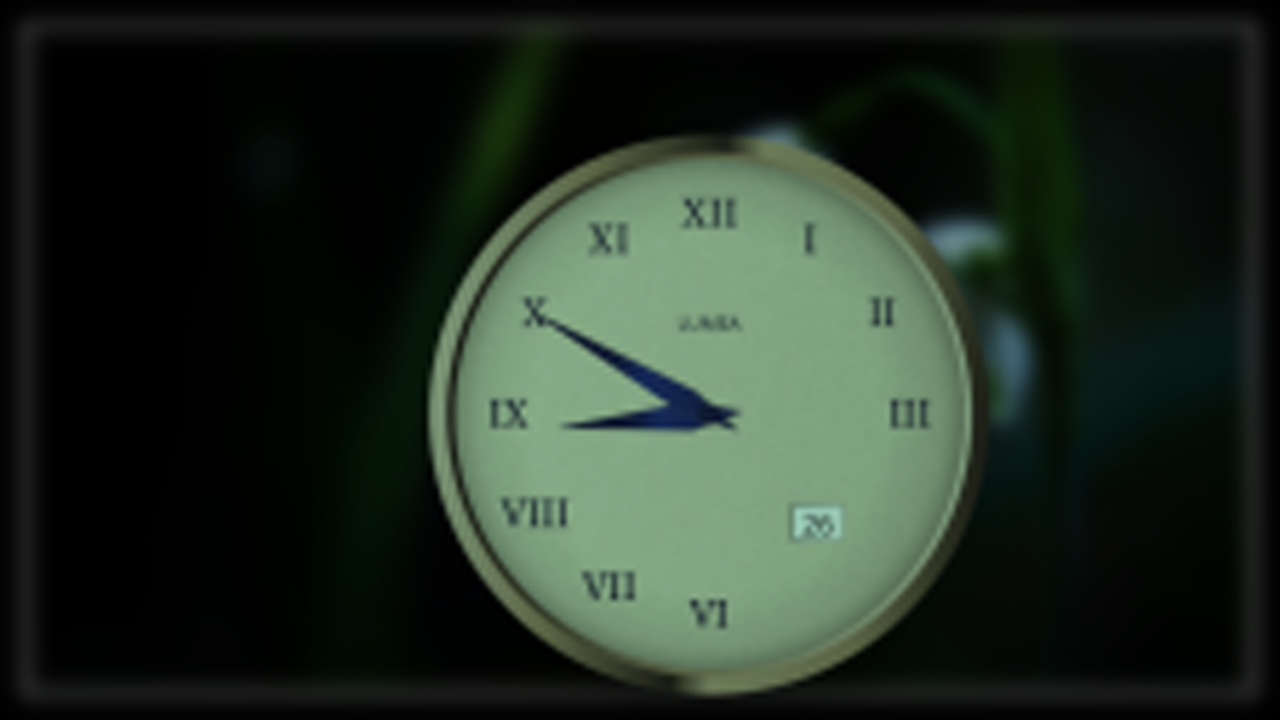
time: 8:50
